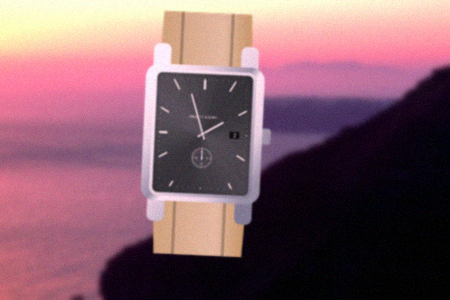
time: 1:57
